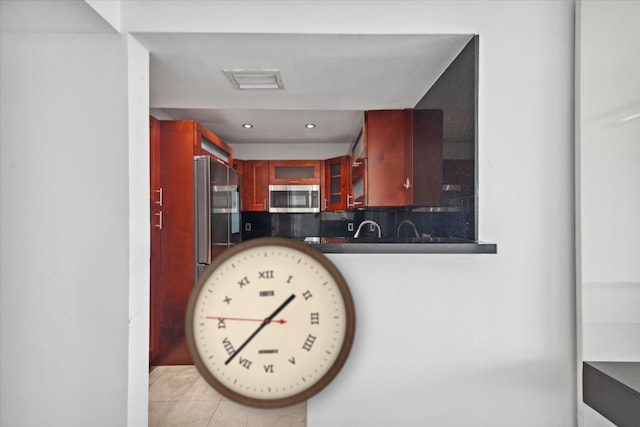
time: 1:37:46
